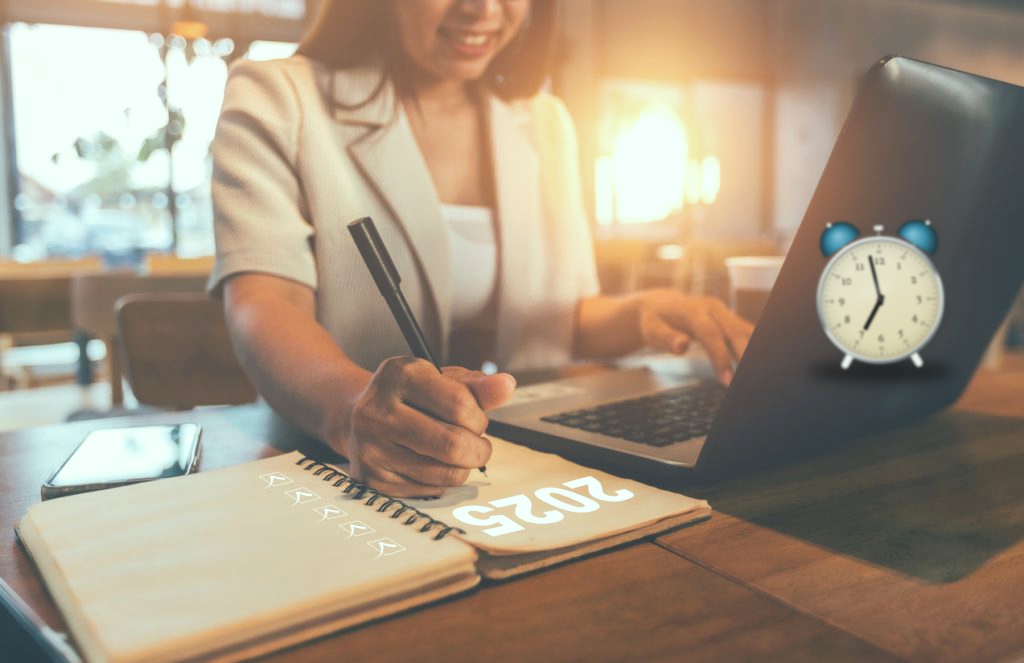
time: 6:58
